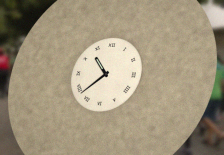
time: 10:38
